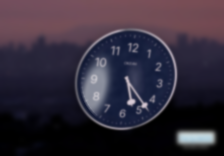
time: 5:23
